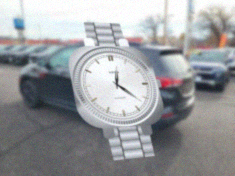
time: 12:22
